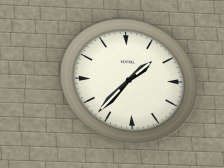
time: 1:37
